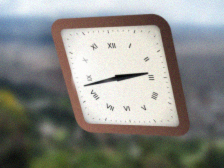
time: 2:43
